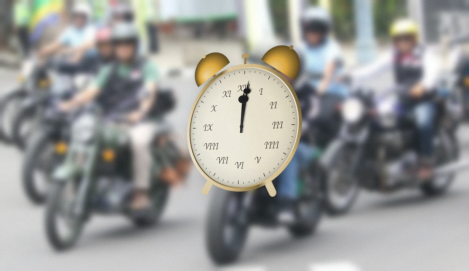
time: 12:01
